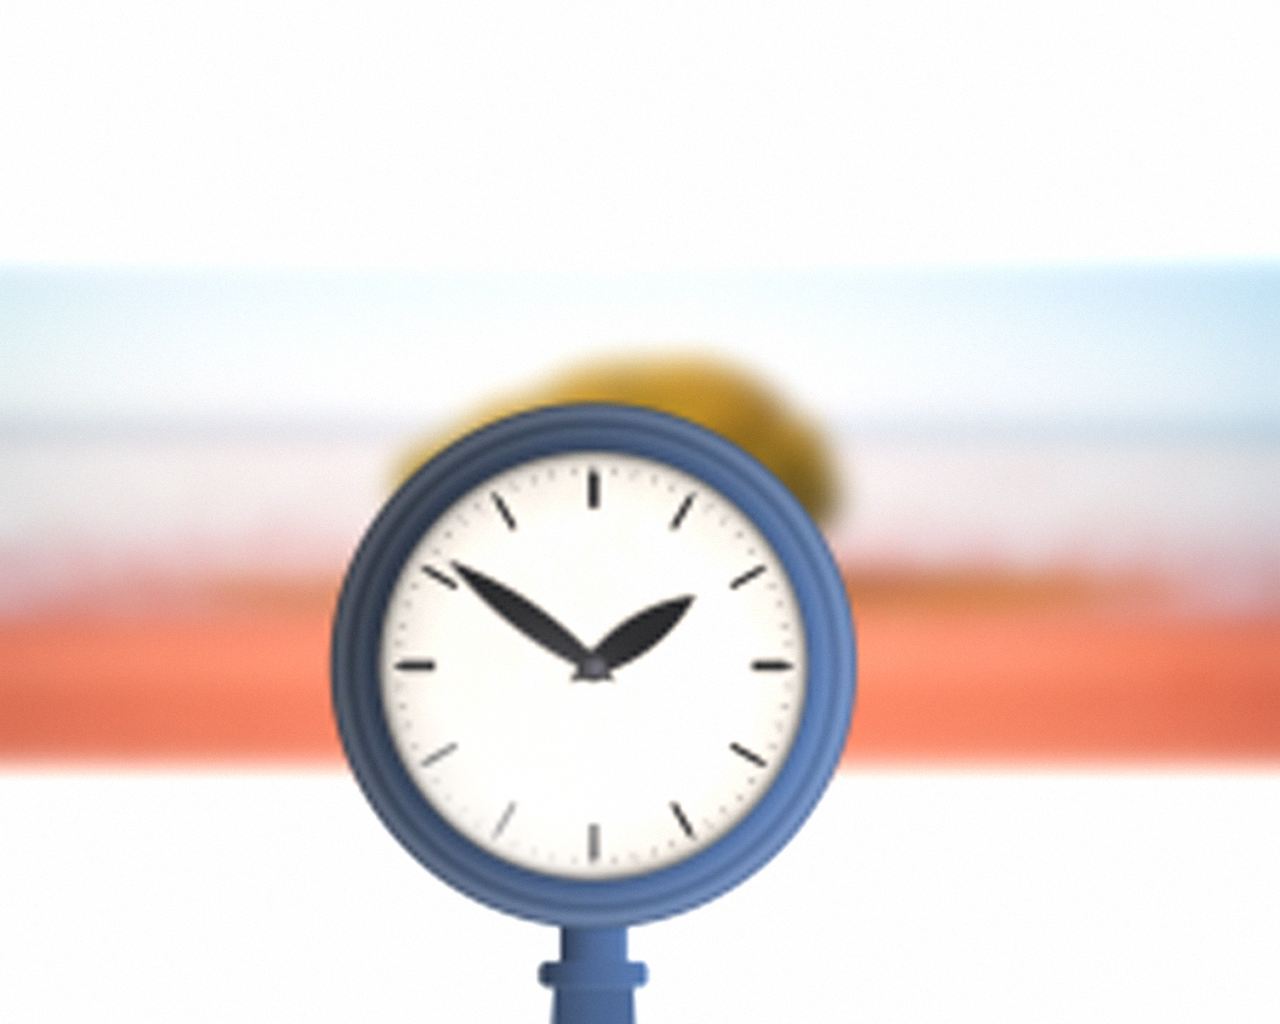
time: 1:51
